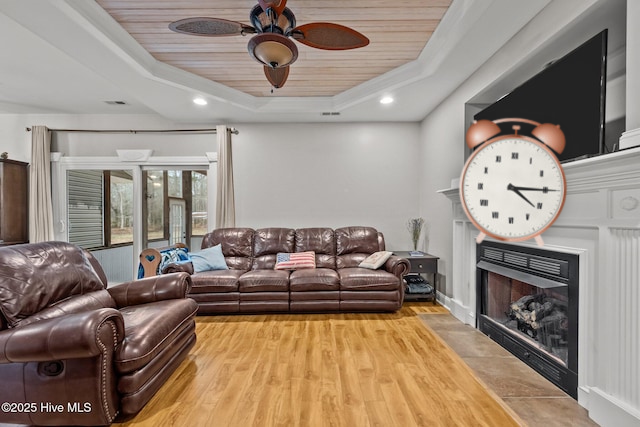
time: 4:15
